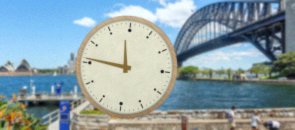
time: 11:46
